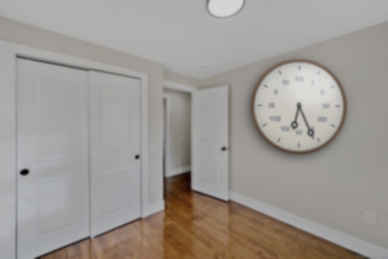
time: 6:26
